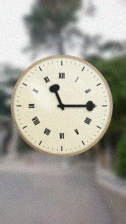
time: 11:15
